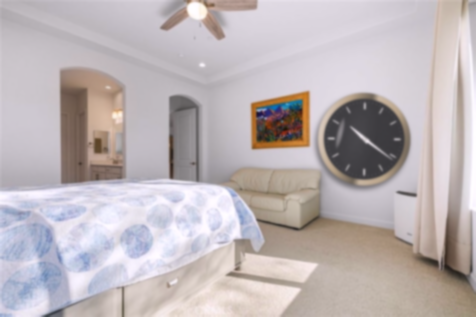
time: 10:21
